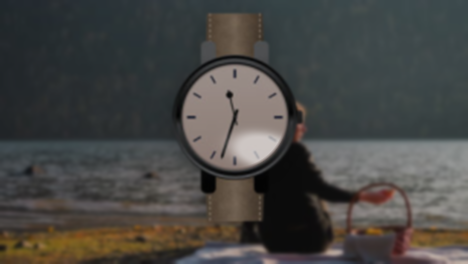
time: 11:33
